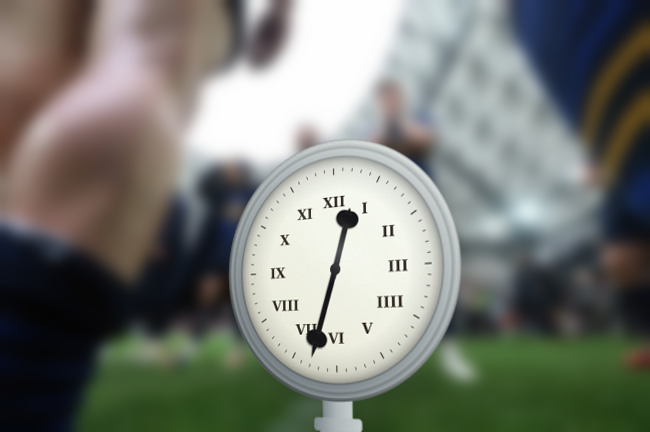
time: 12:33
